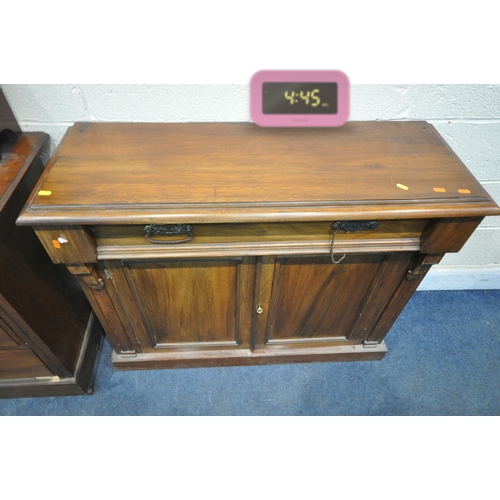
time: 4:45
